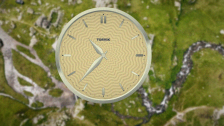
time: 10:37
